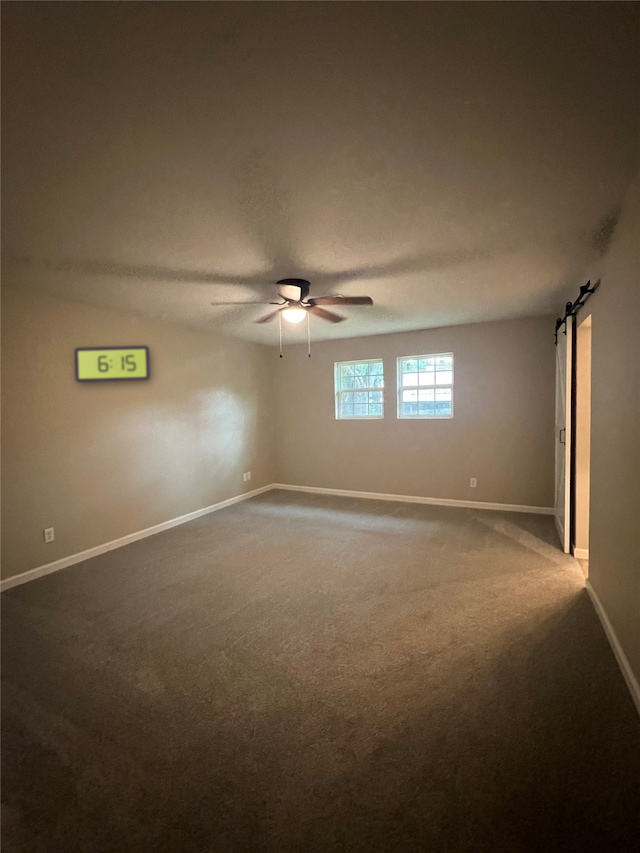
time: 6:15
